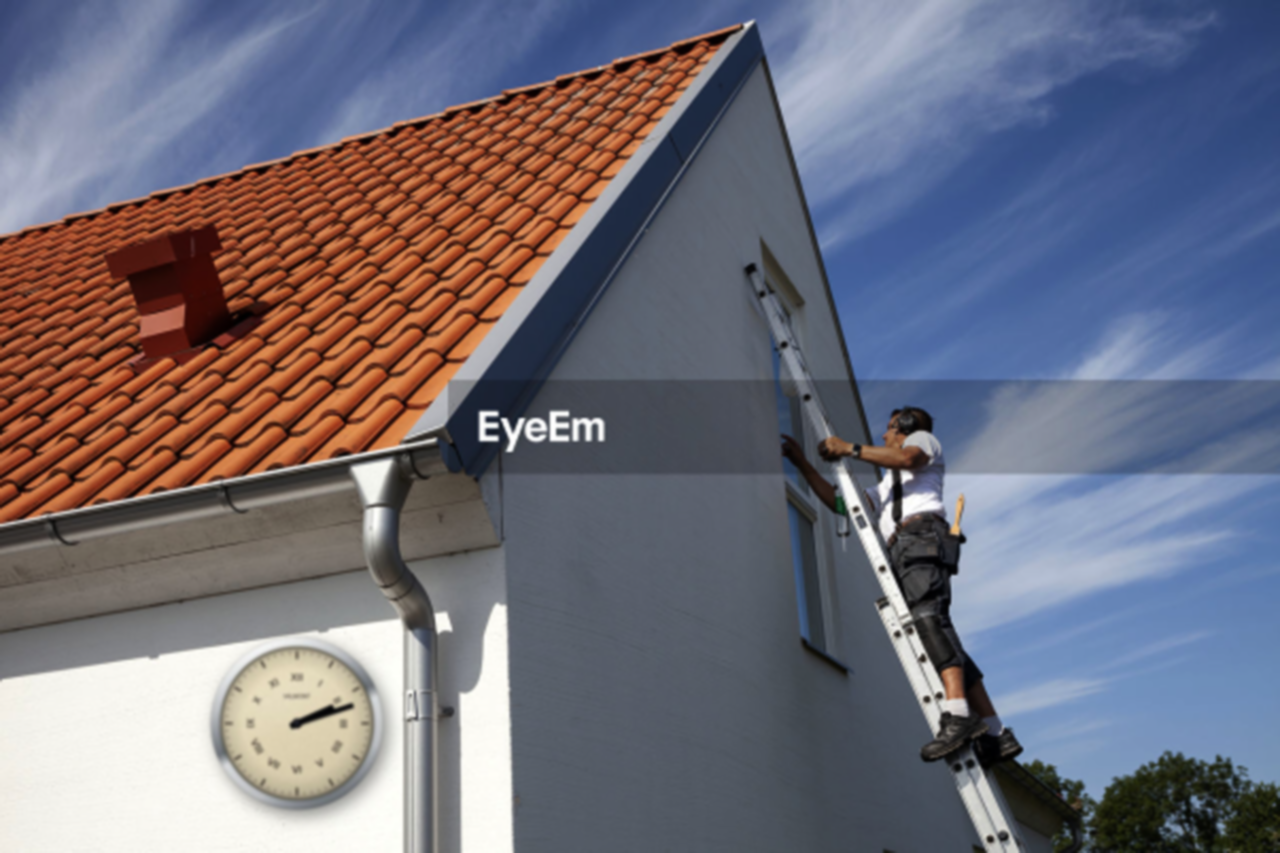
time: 2:12
